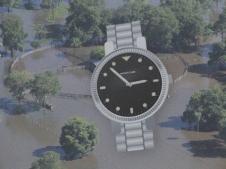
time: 2:53
